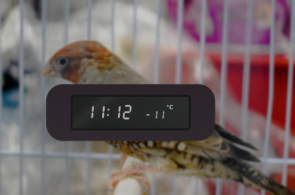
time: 11:12
